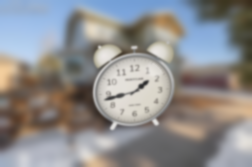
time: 1:43
